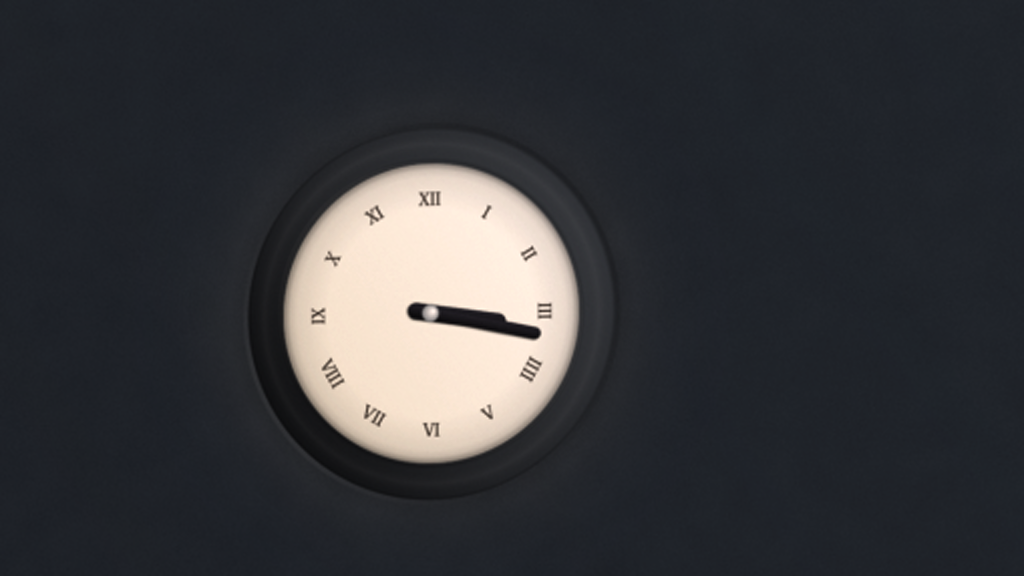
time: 3:17
